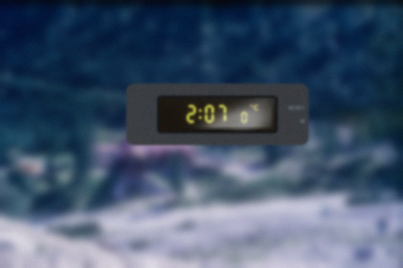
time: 2:07
